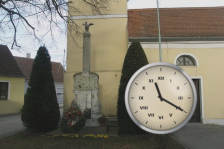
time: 11:20
